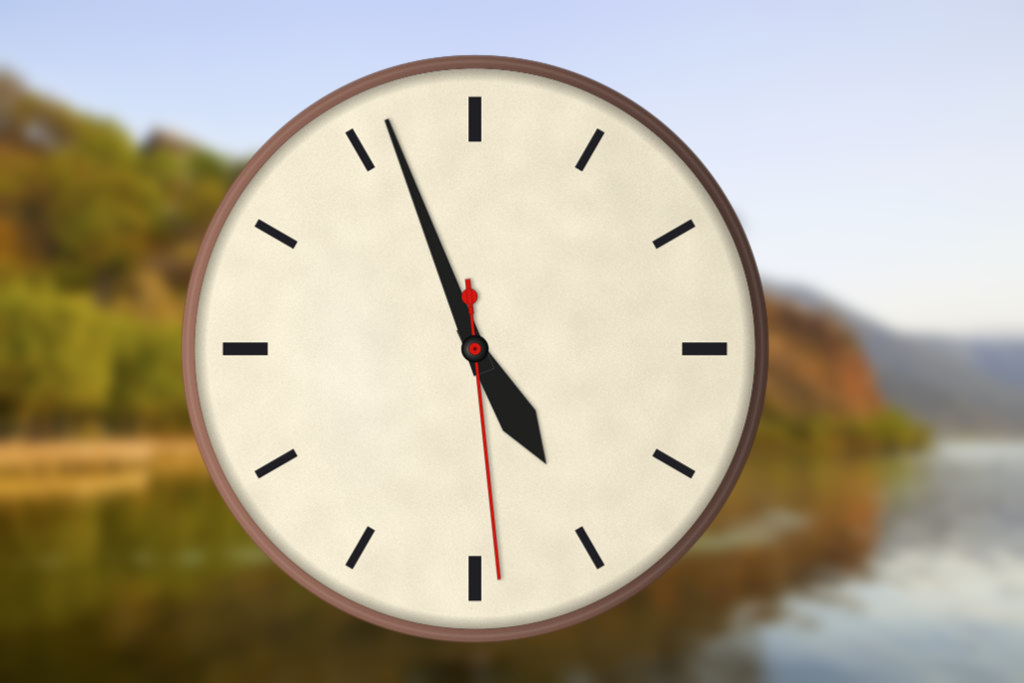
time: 4:56:29
